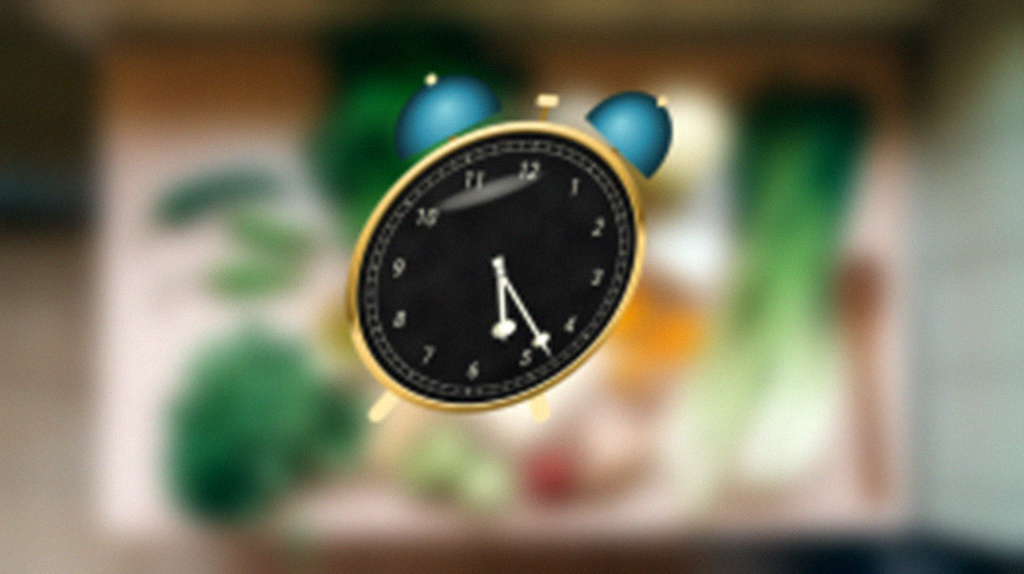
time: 5:23
